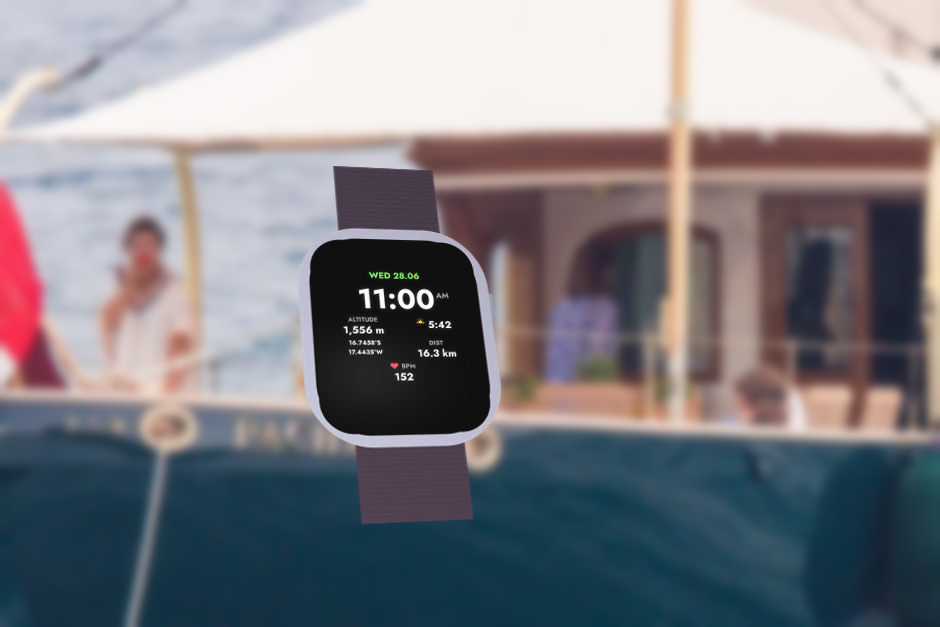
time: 11:00
